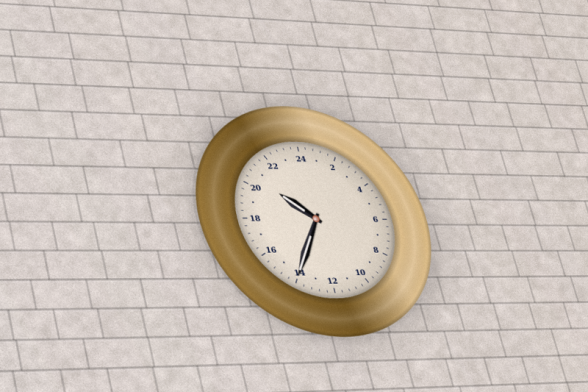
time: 20:35
